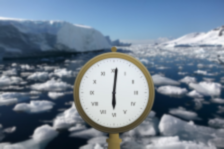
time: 6:01
